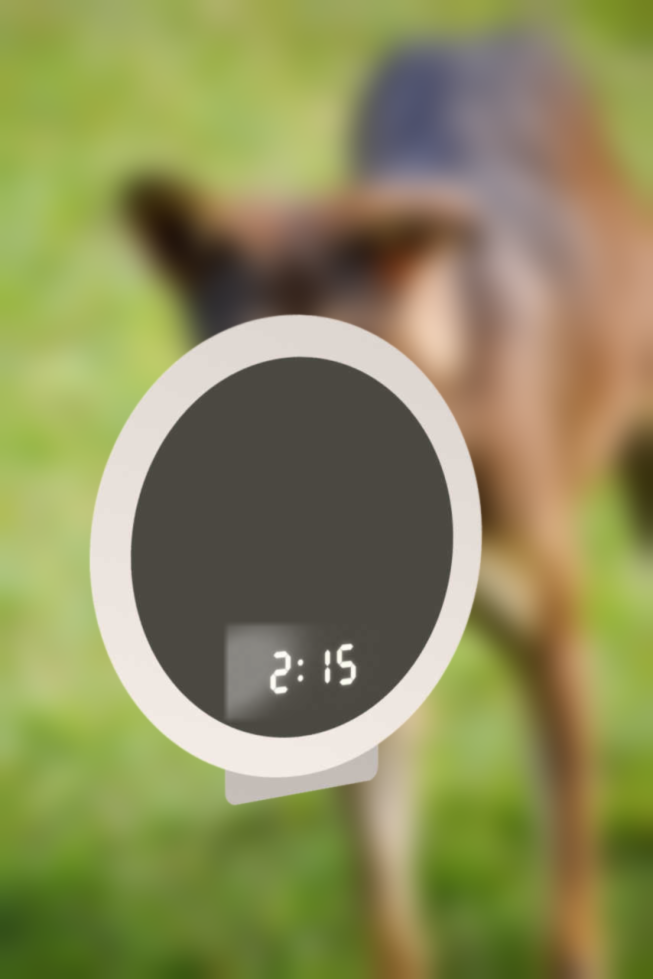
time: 2:15
